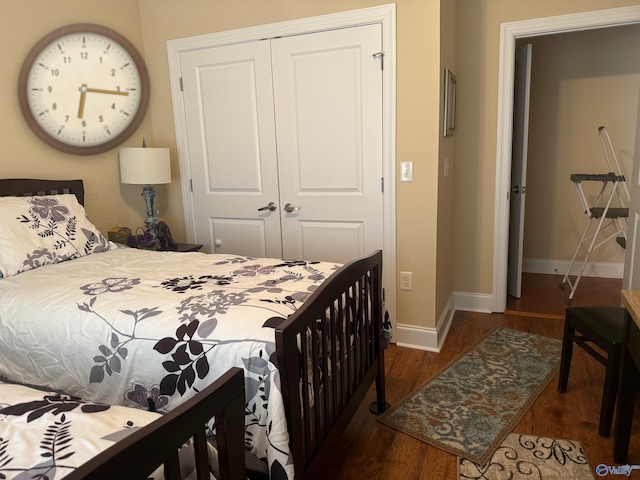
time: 6:16
